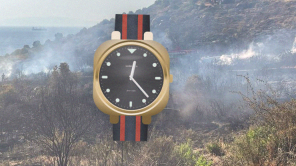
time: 12:23
